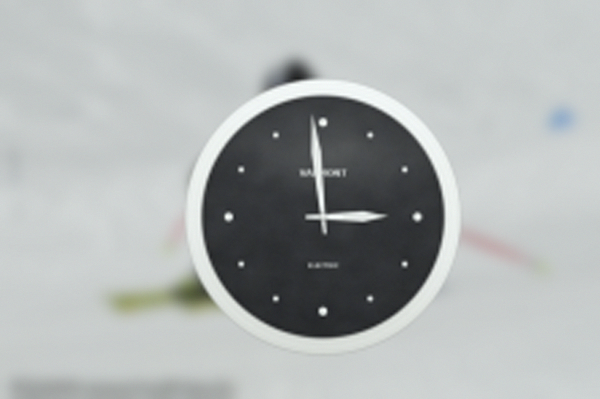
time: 2:59
